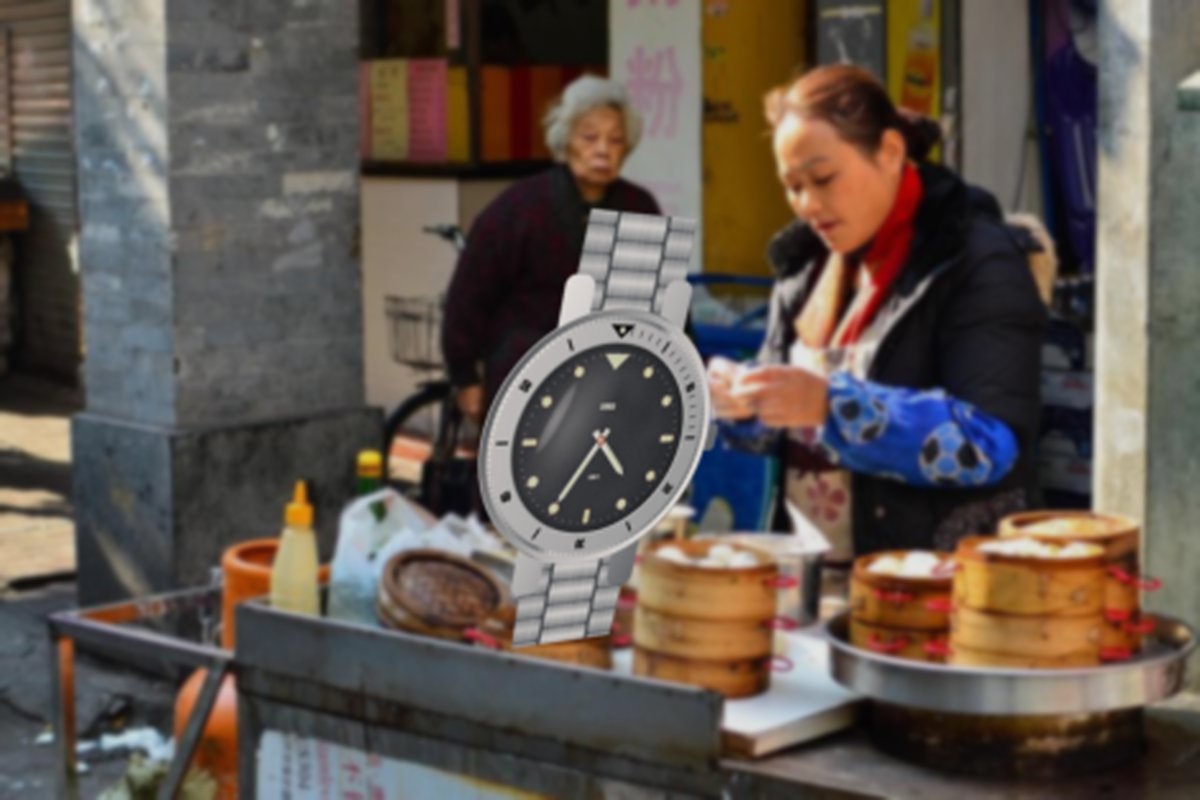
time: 4:35
